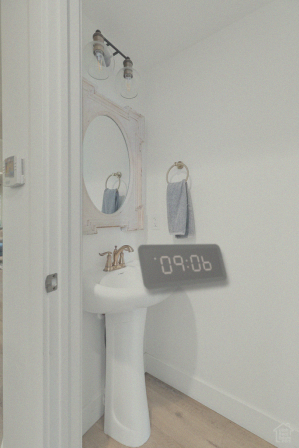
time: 9:06
